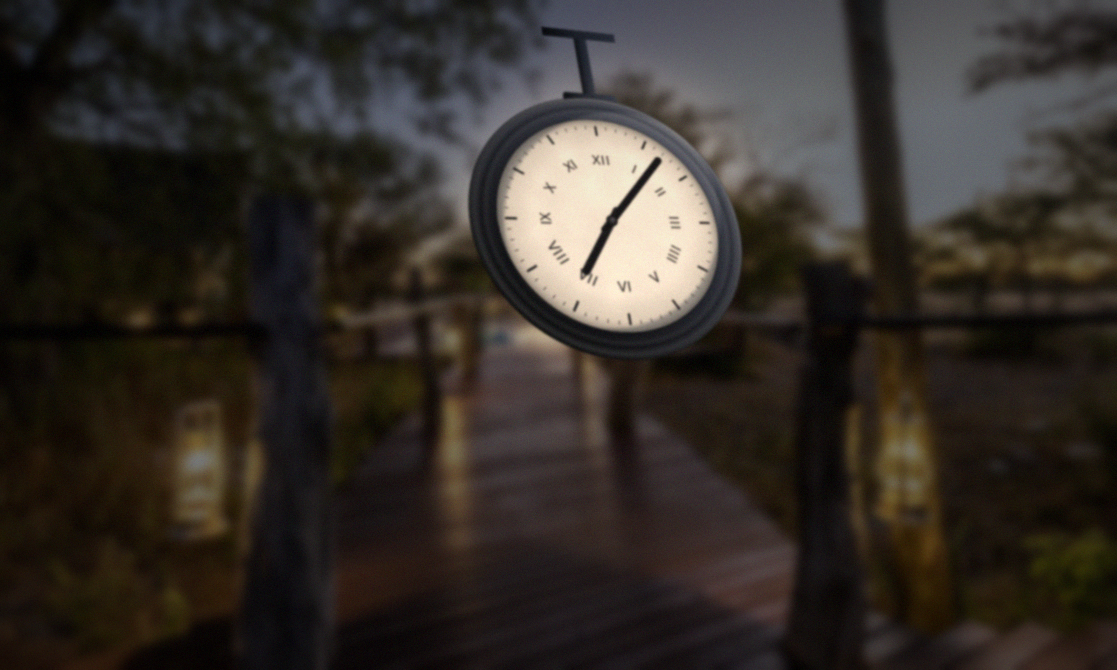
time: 7:07
